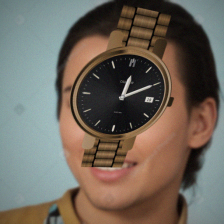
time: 12:10
